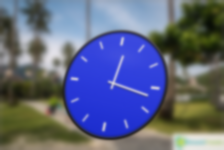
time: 12:17
